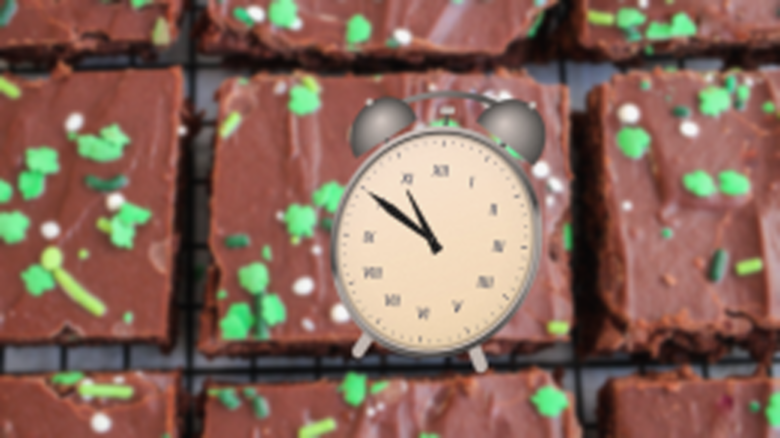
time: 10:50
